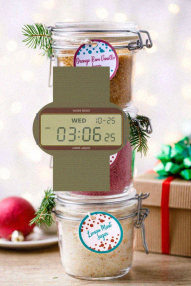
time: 3:06:25
